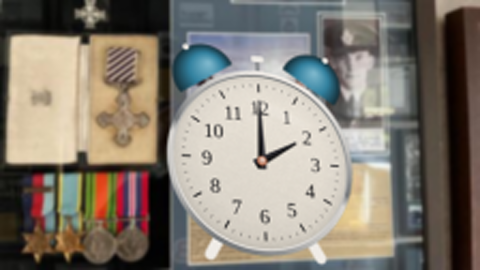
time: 2:00
